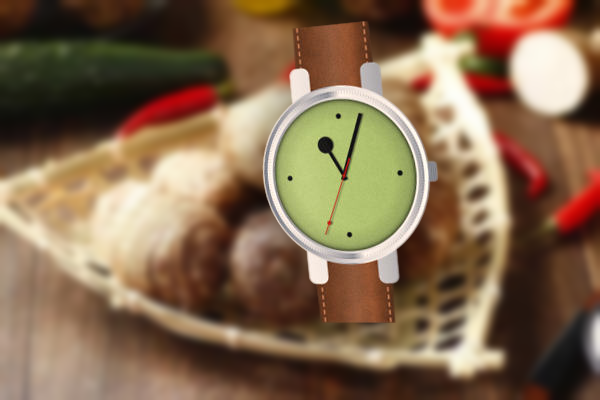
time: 11:03:34
